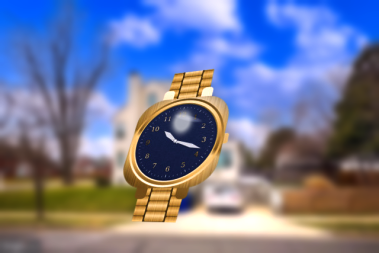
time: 10:18
